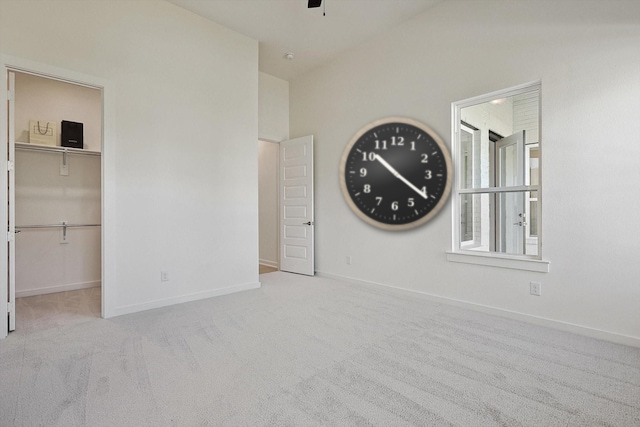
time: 10:21
